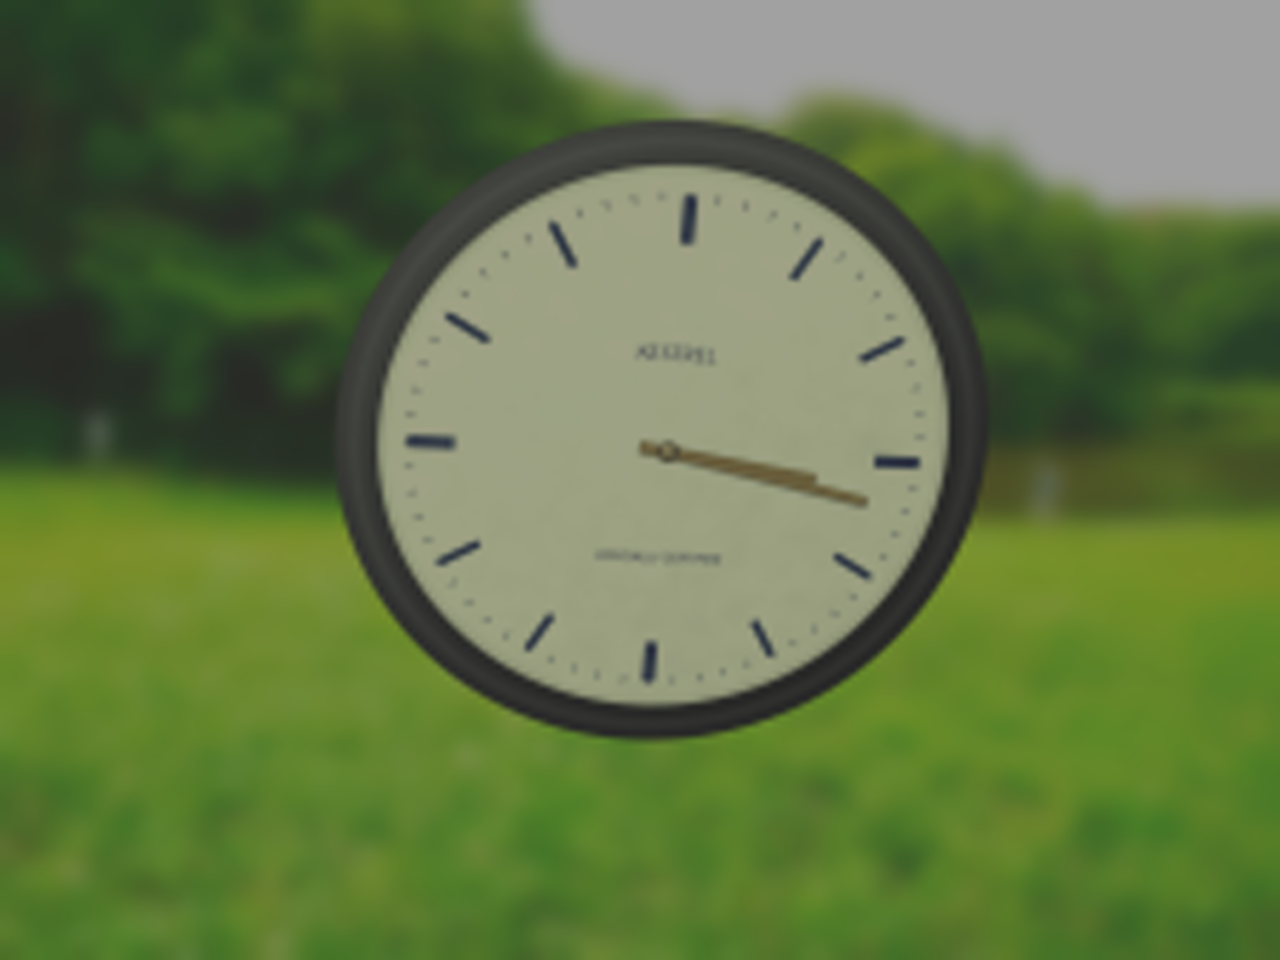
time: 3:17
